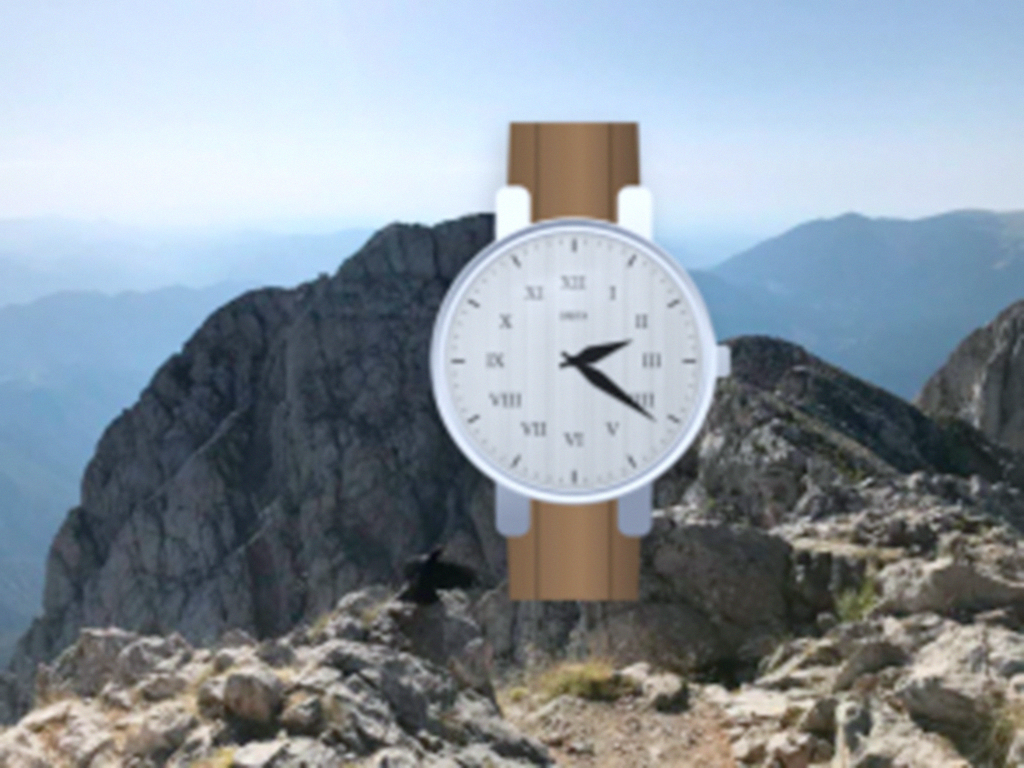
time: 2:21
